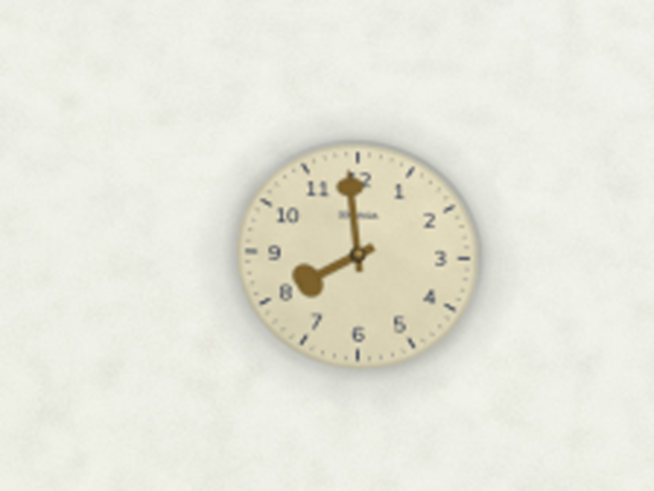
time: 7:59
